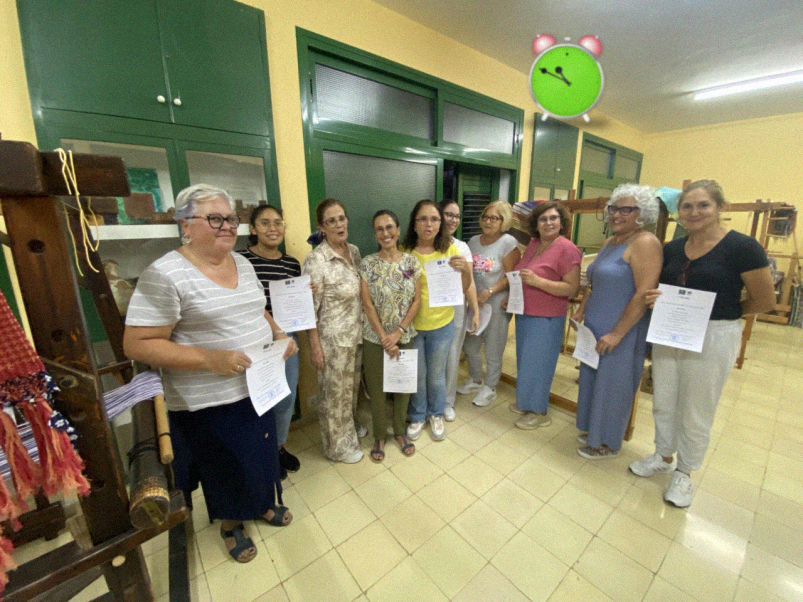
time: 10:49
